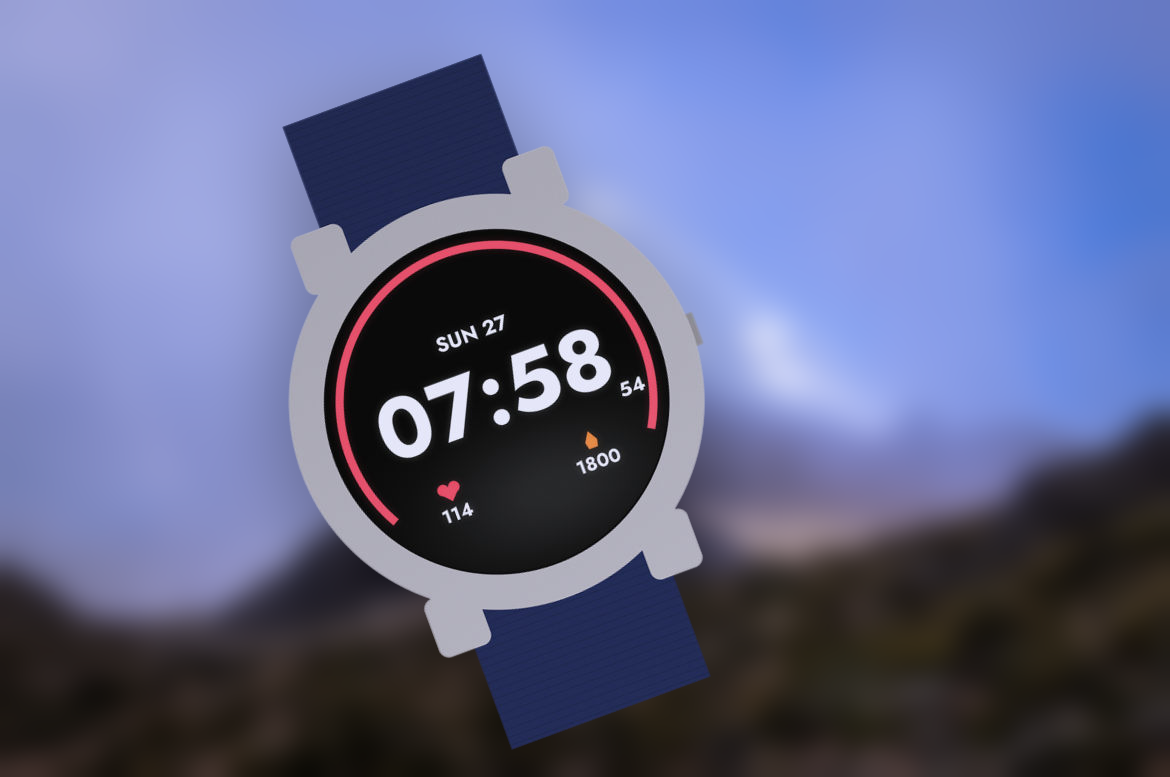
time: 7:58:54
